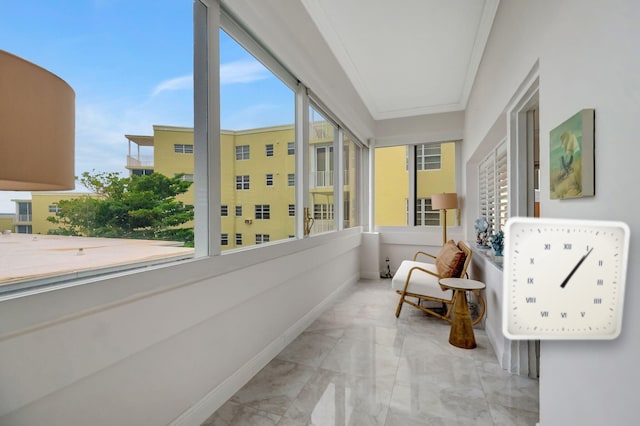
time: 1:06
